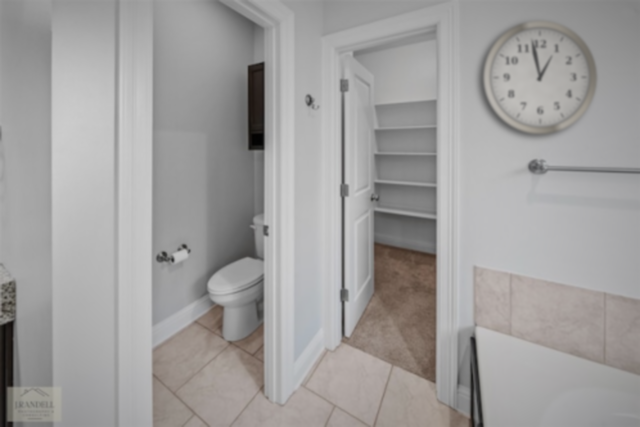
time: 12:58
